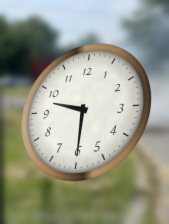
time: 9:30
